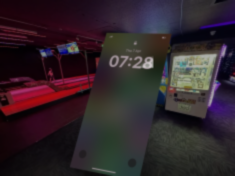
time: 7:28
